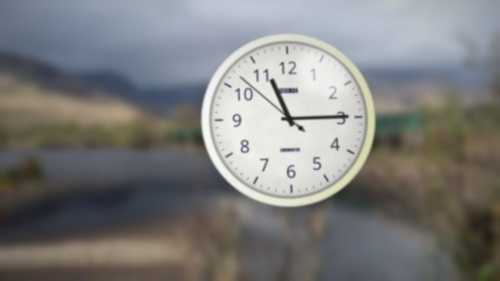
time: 11:14:52
